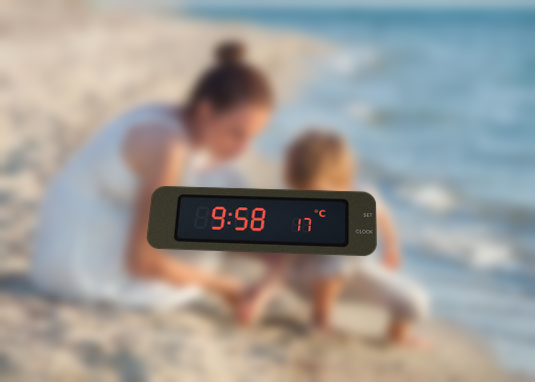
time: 9:58
